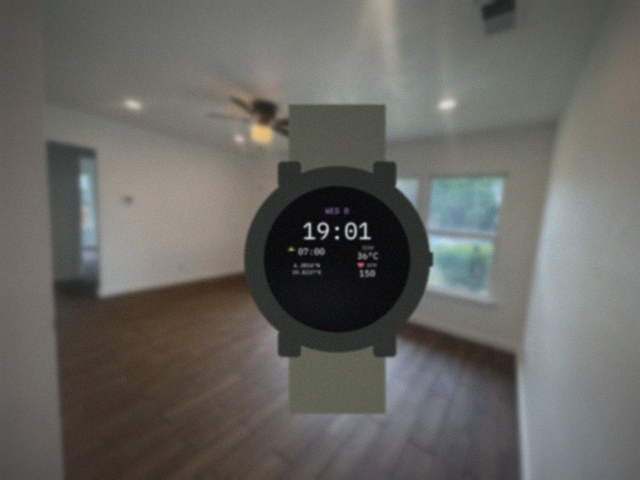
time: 19:01
